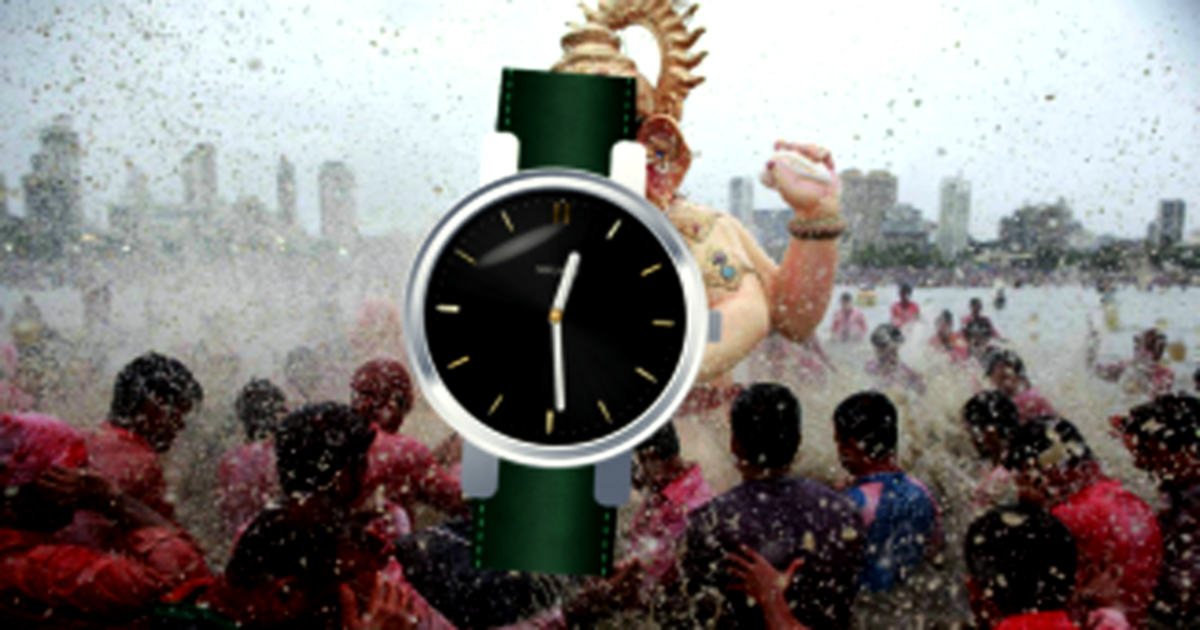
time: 12:29
